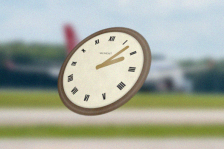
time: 2:07
